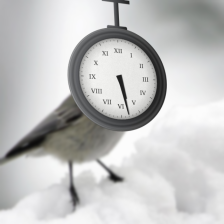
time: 5:28
